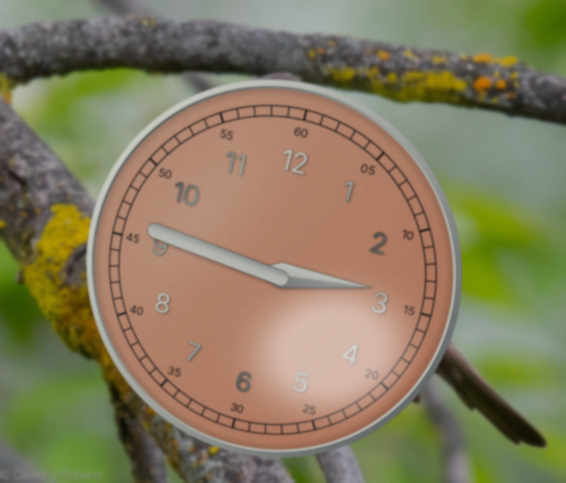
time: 2:46
